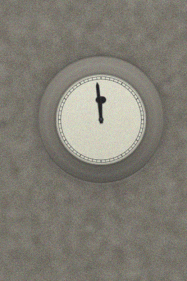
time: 11:59
